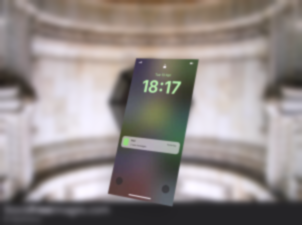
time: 18:17
